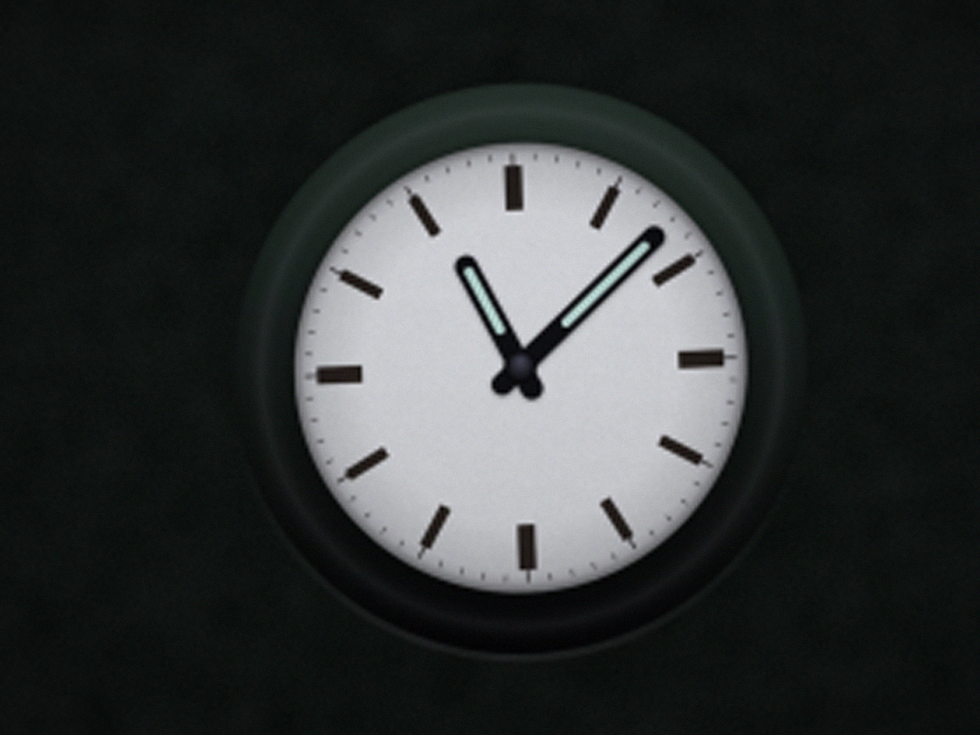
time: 11:08
